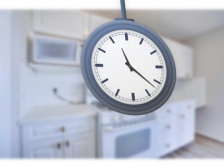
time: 11:22
